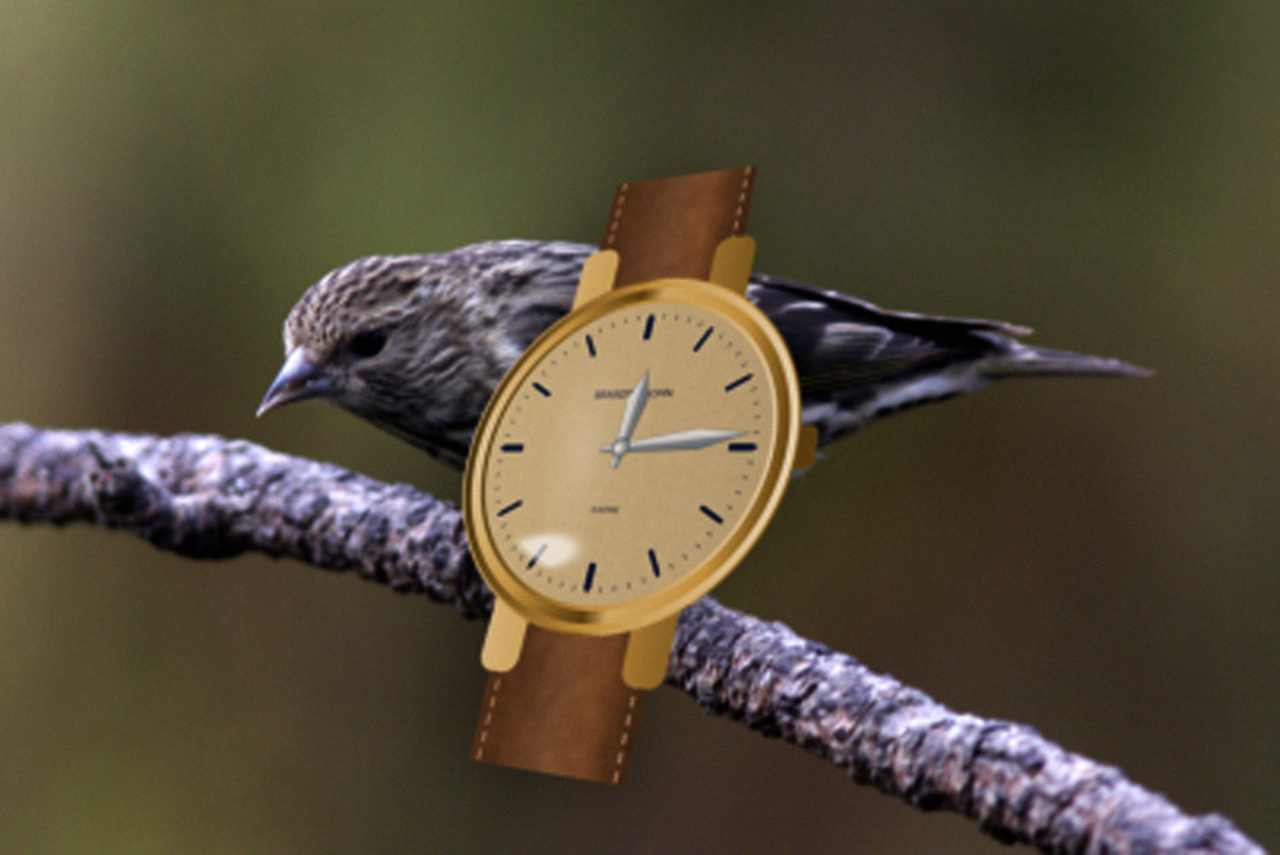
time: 12:14
